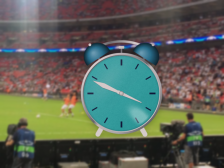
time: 3:49
